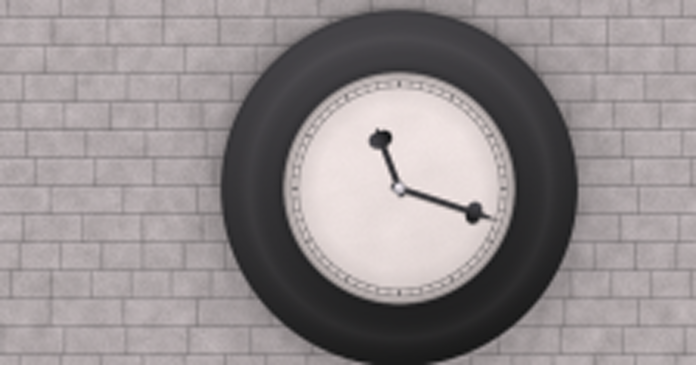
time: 11:18
